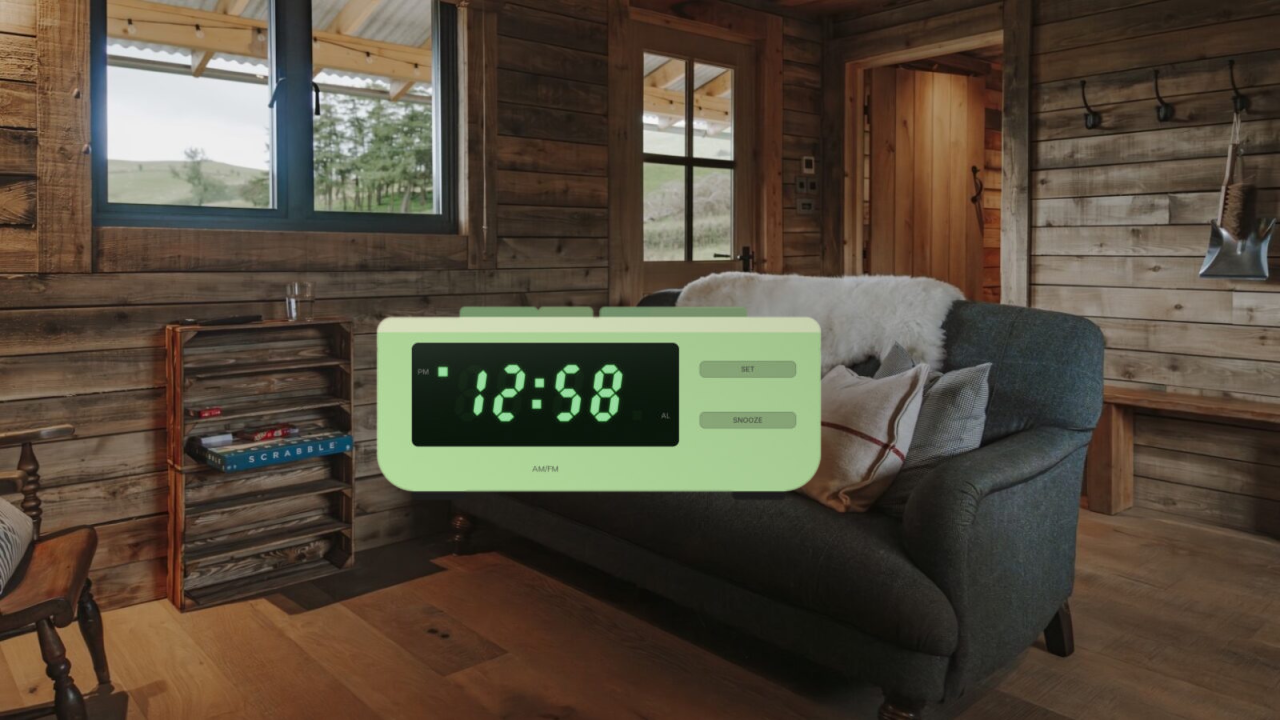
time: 12:58
